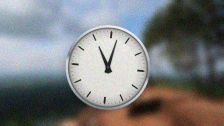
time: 11:02
